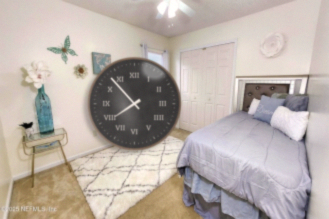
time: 7:53
